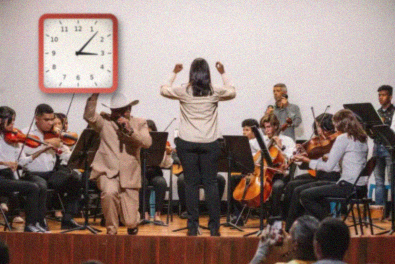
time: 3:07
